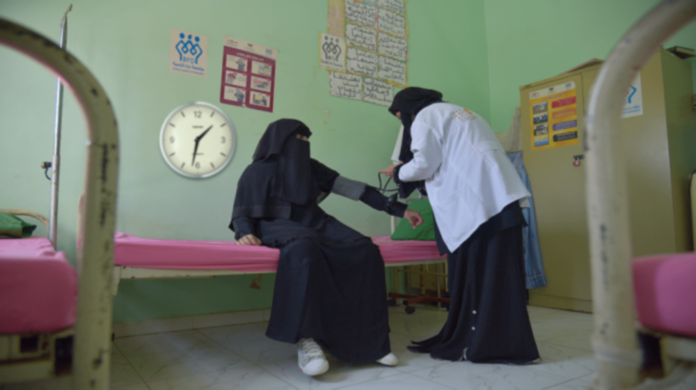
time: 1:32
